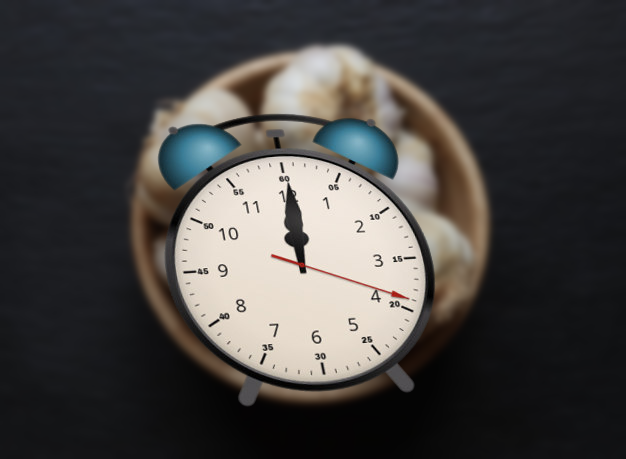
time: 12:00:19
